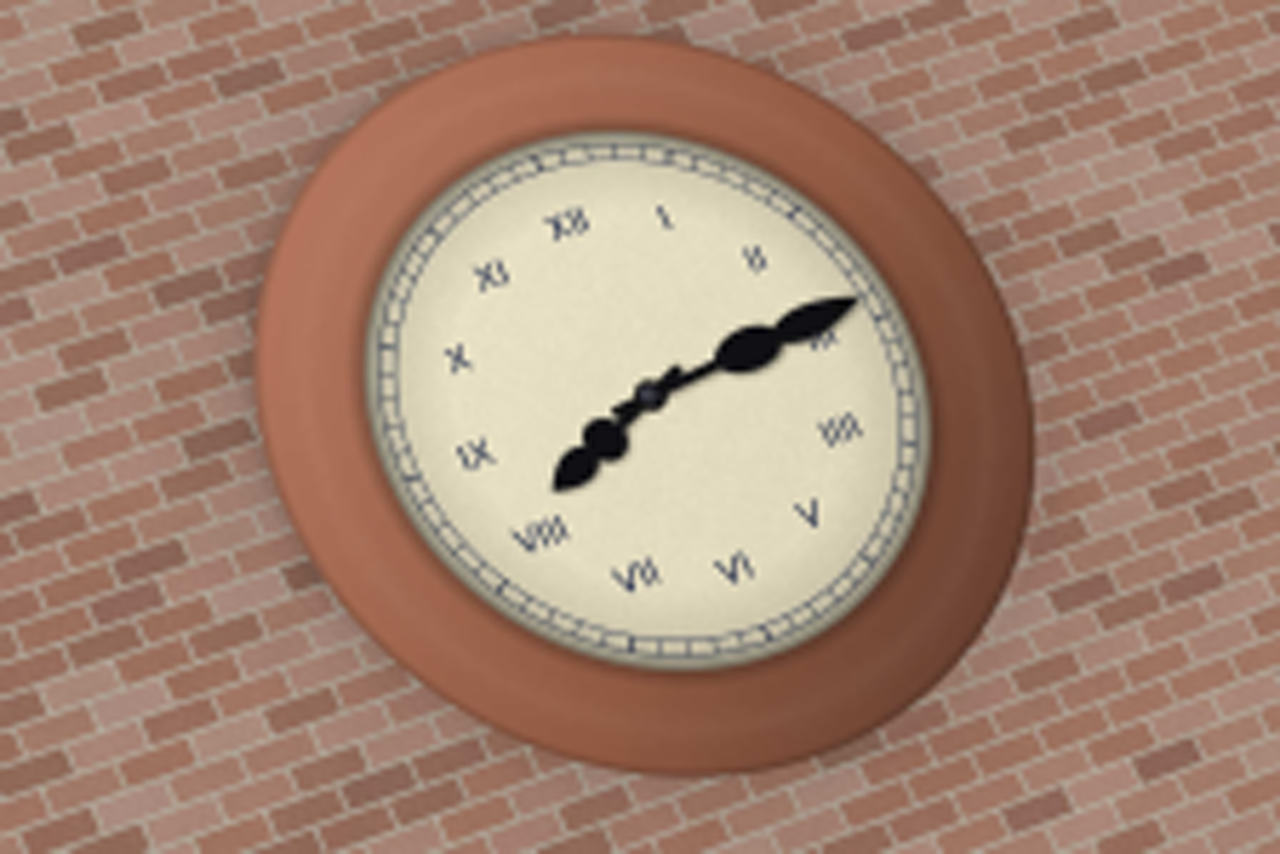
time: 8:14
